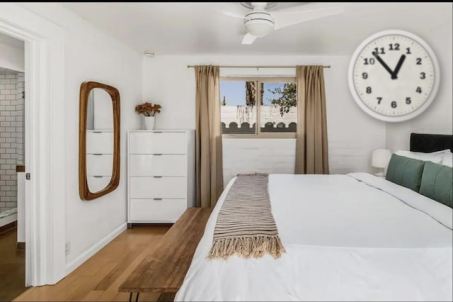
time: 12:53
